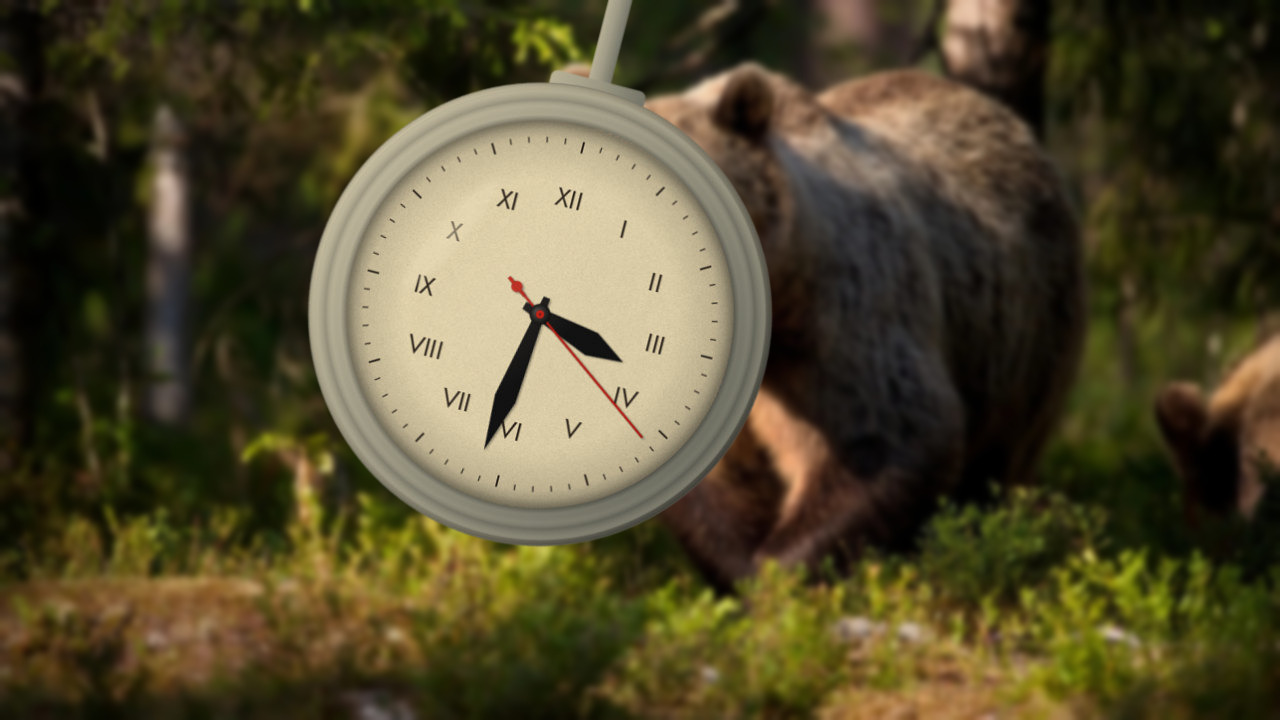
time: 3:31:21
